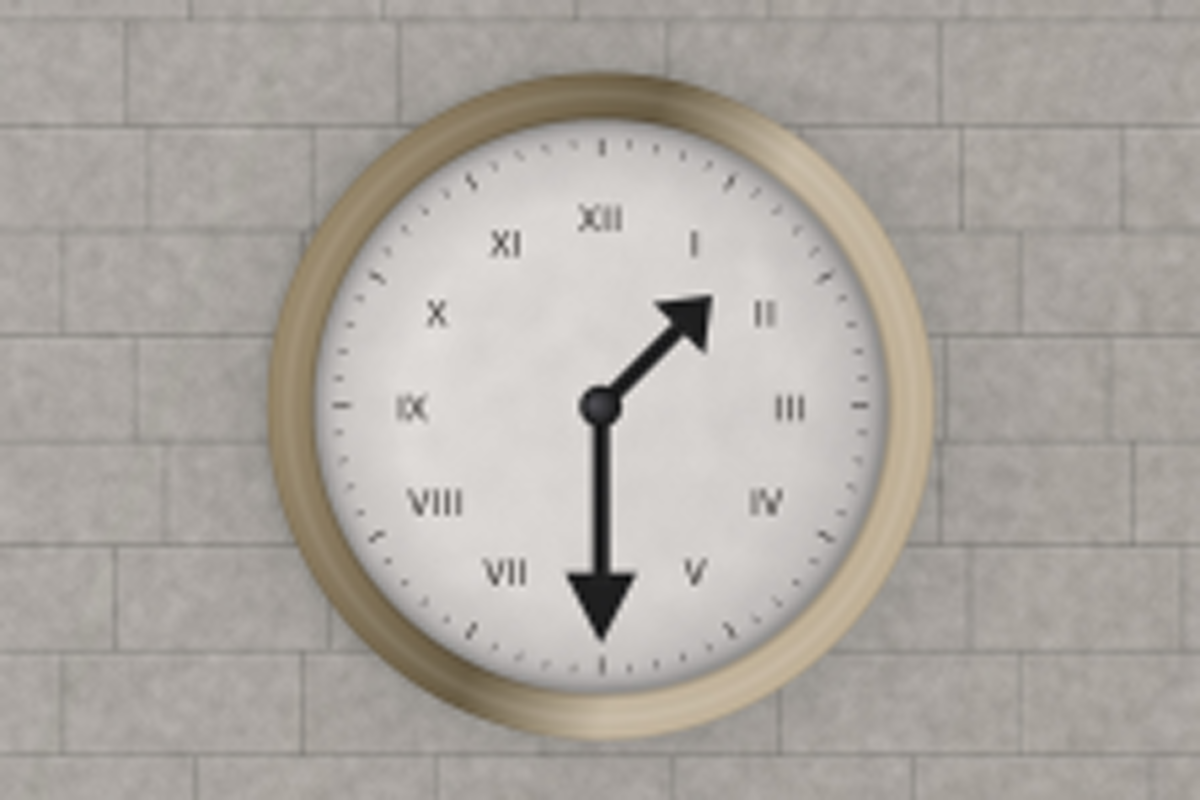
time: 1:30
